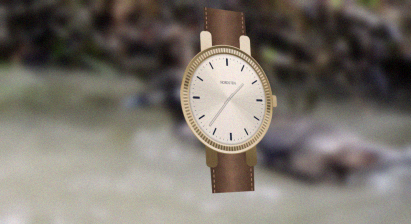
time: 1:37
